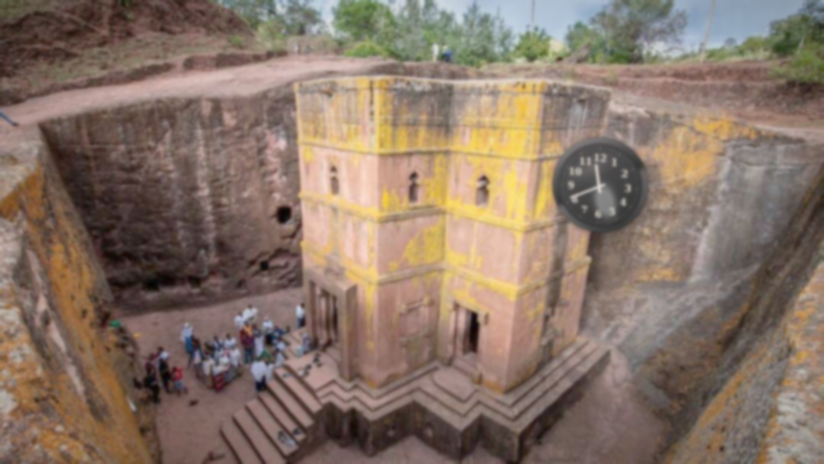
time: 11:41
